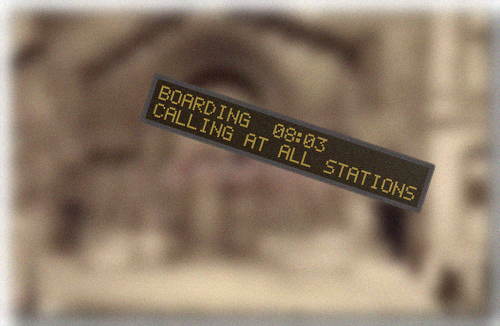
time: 8:03
